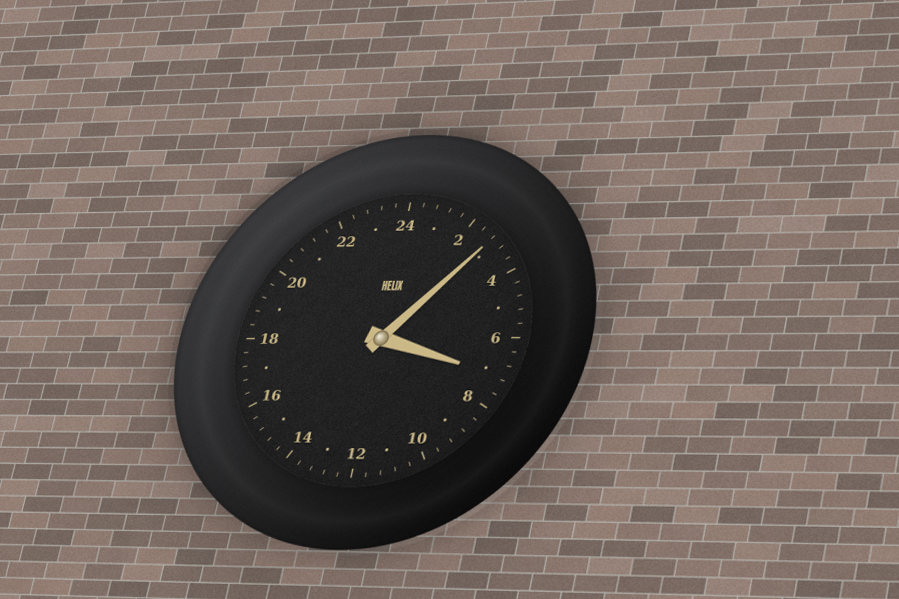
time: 7:07
